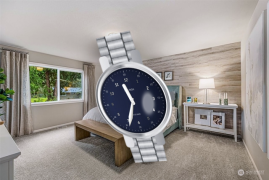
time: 11:34
